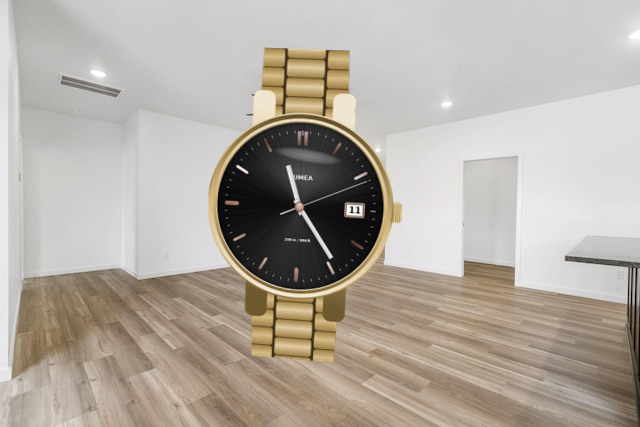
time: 11:24:11
